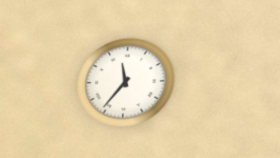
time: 11:36
